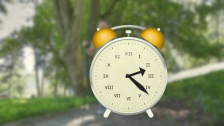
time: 2:22
